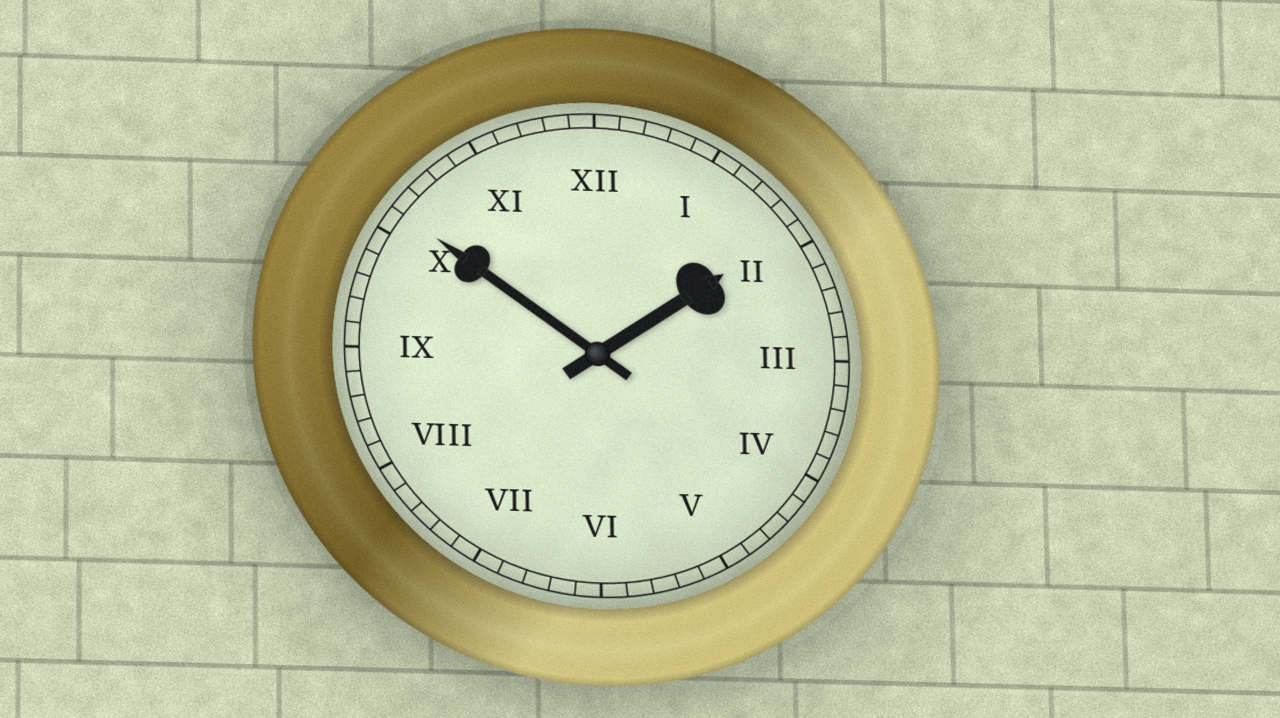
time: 1:51
